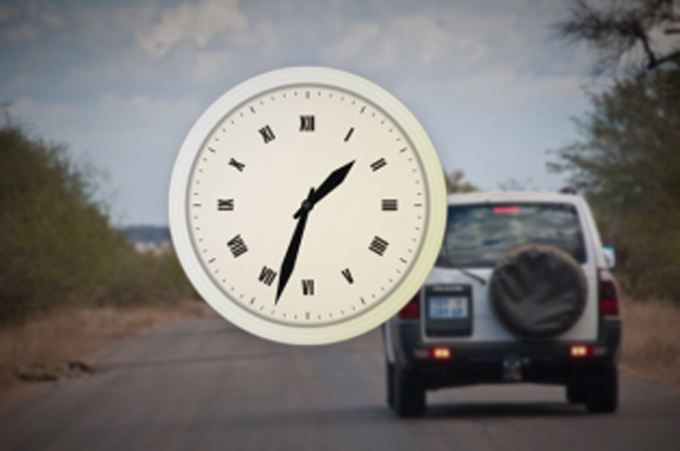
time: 1:33
